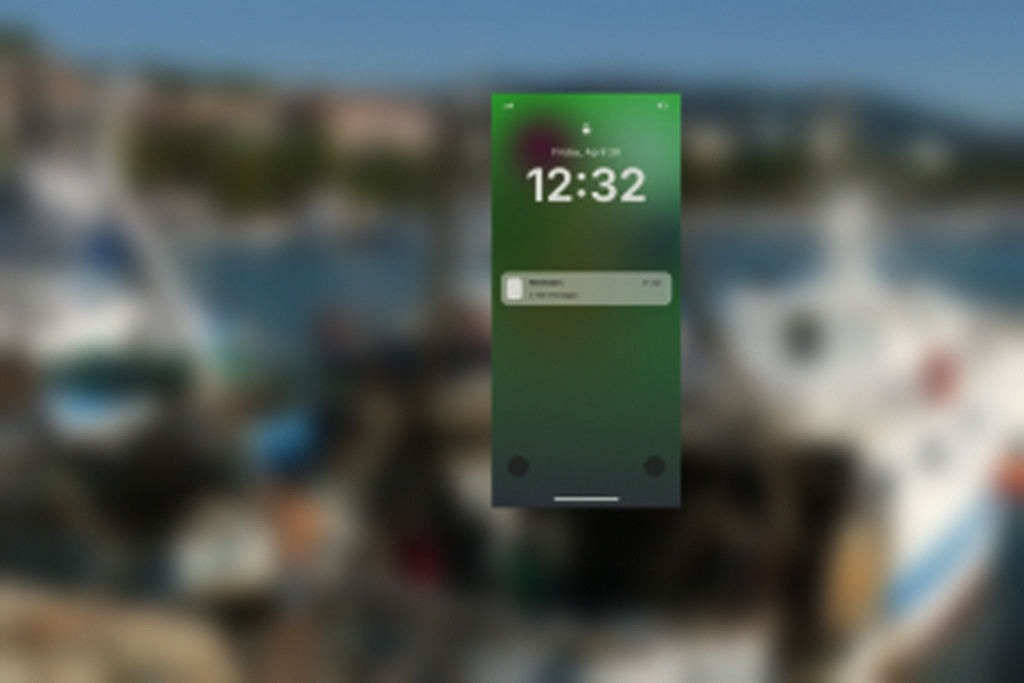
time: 12:32
